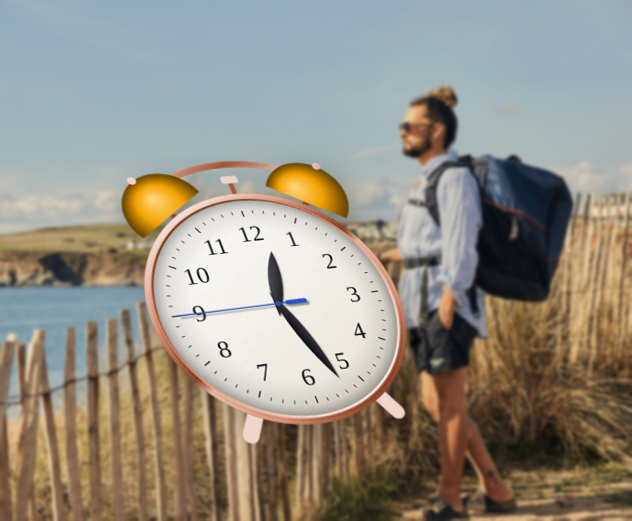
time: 12:26:45
